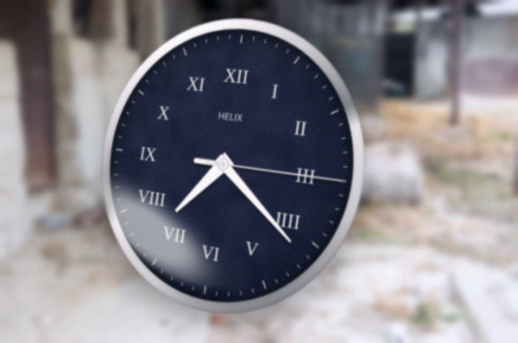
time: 7:21:15
